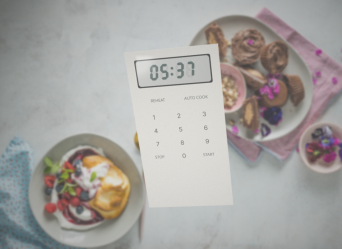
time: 5:37
